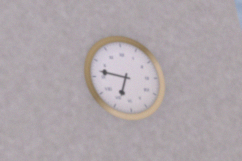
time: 6:47
